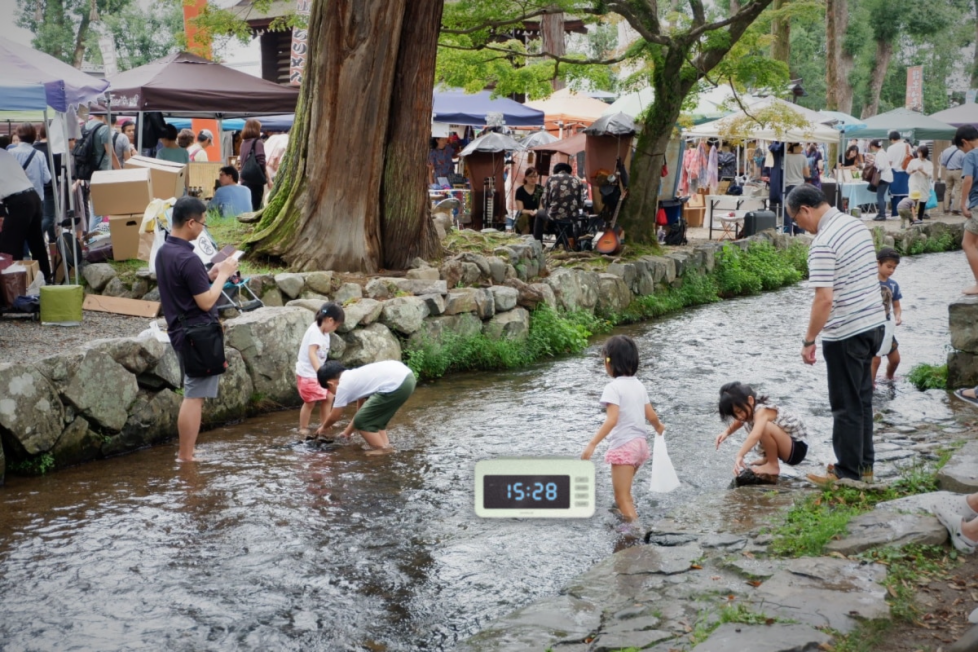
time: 15:28
